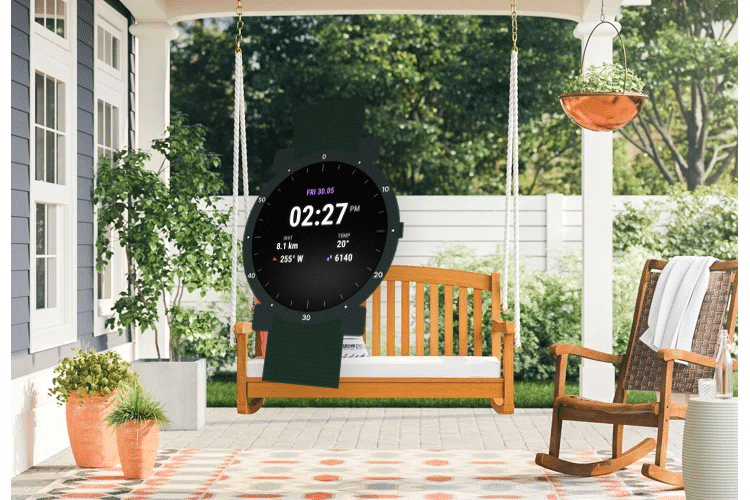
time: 2:27
